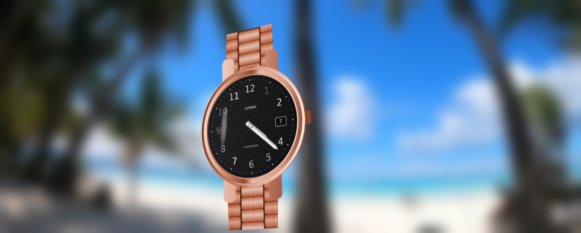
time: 4:22
